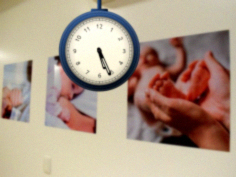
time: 5:26
